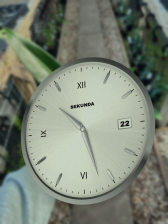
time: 10:27
